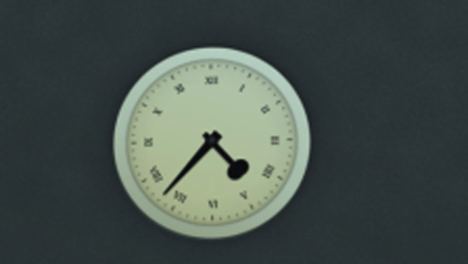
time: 4:37
